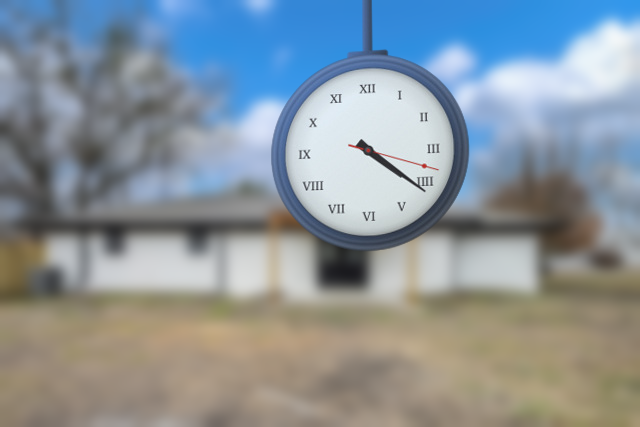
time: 4:21:18
